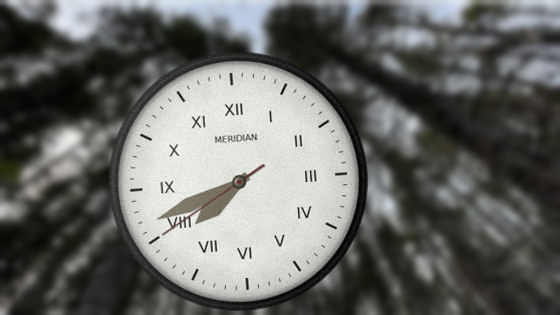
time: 7:41:40
